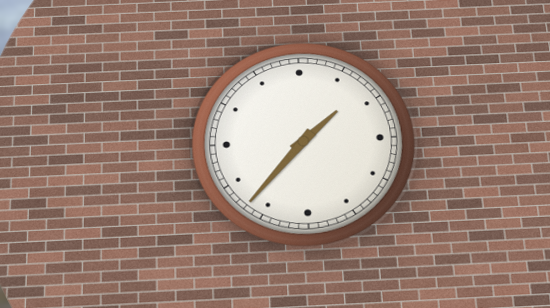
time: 1:37
